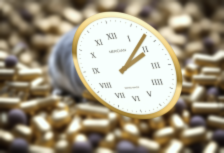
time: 2:08
